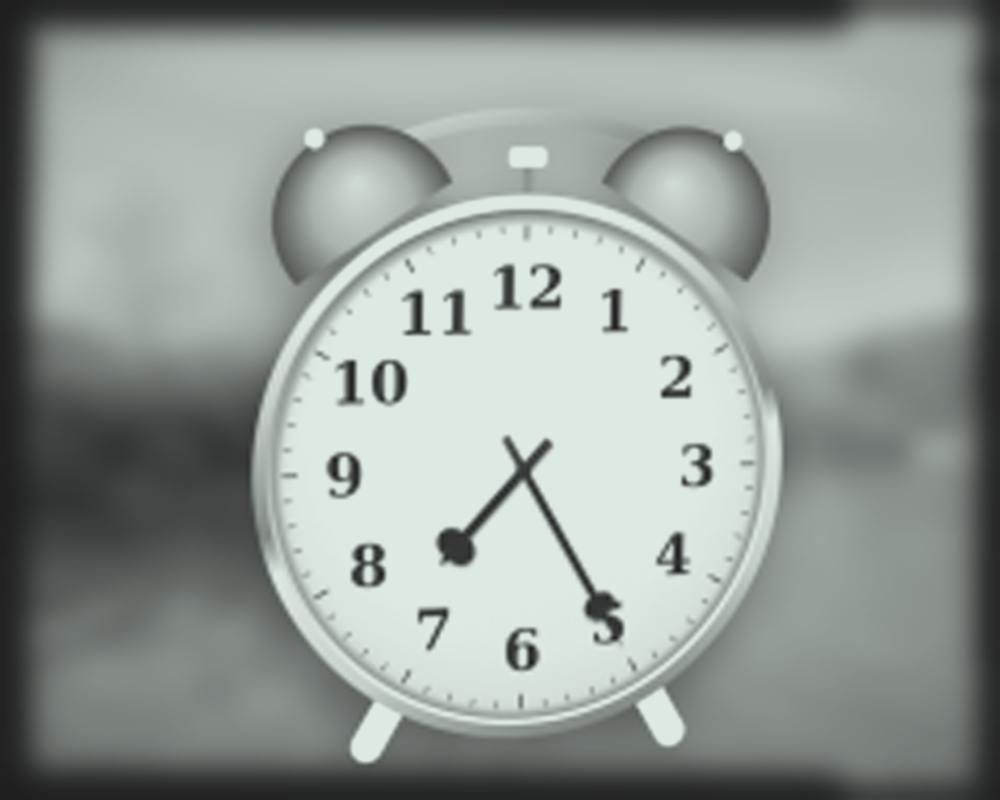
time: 7:25
